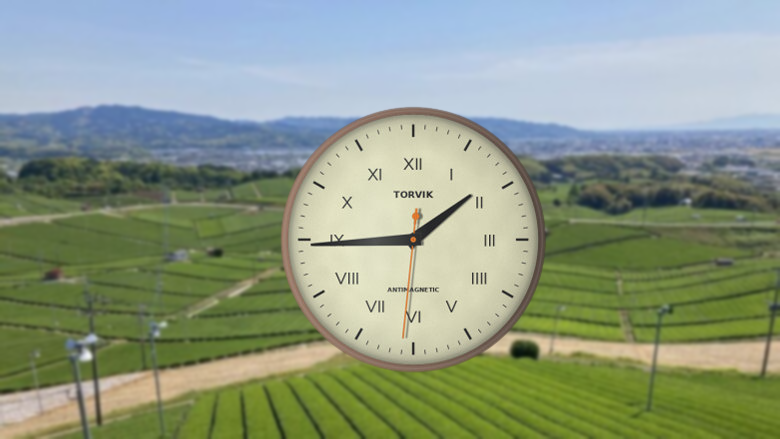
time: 1:44:31
